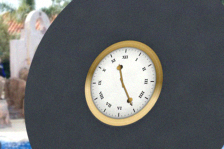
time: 11:25
